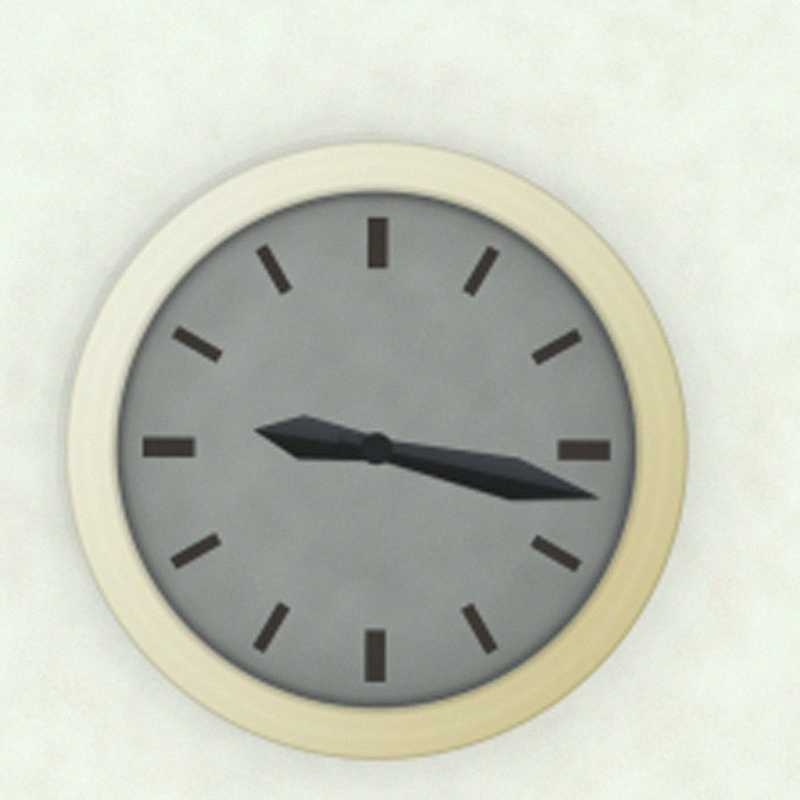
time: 9:17
